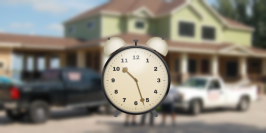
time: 10:27
